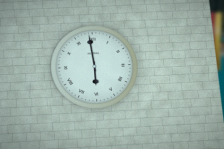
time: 5:59
